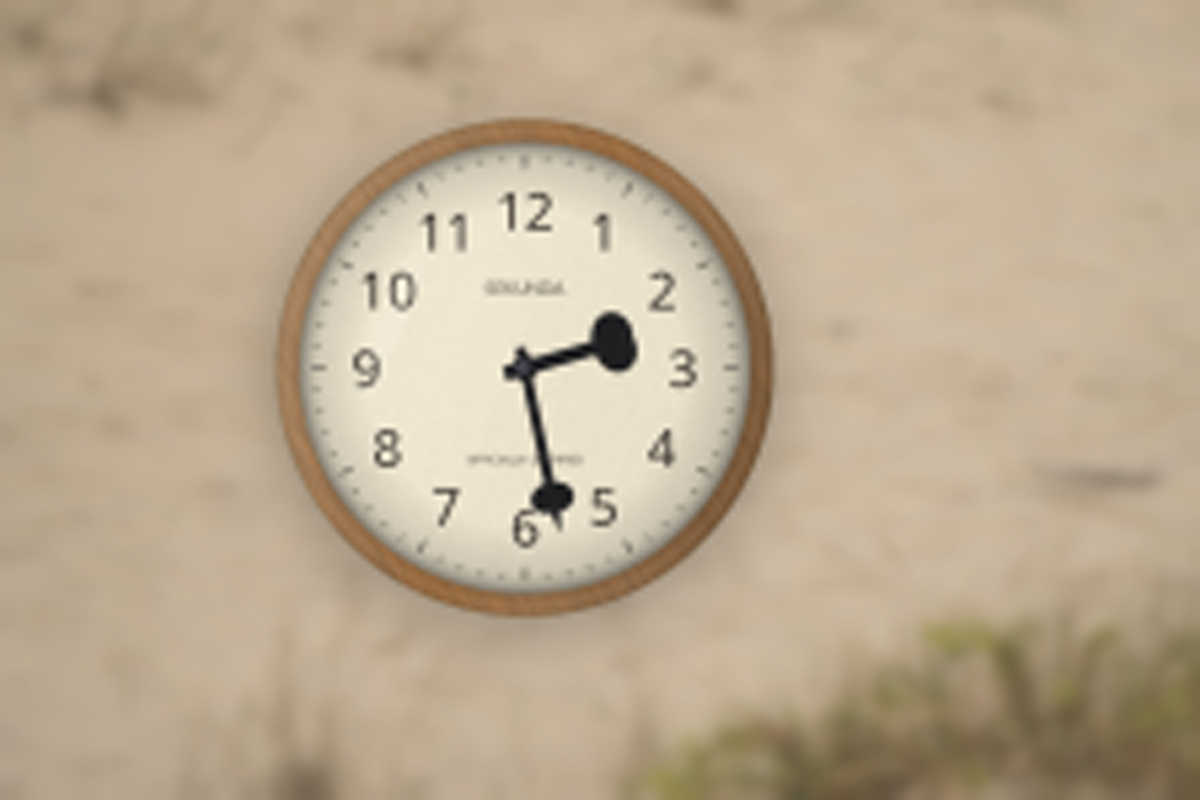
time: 2:28
